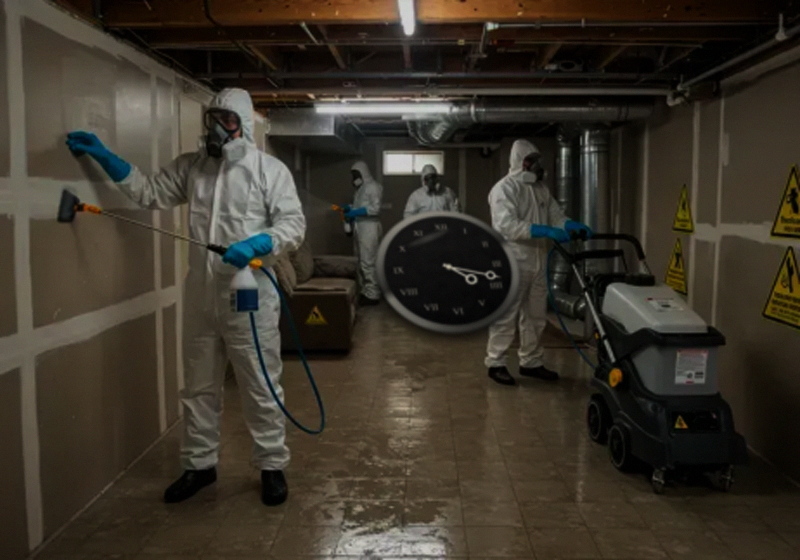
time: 4:18
